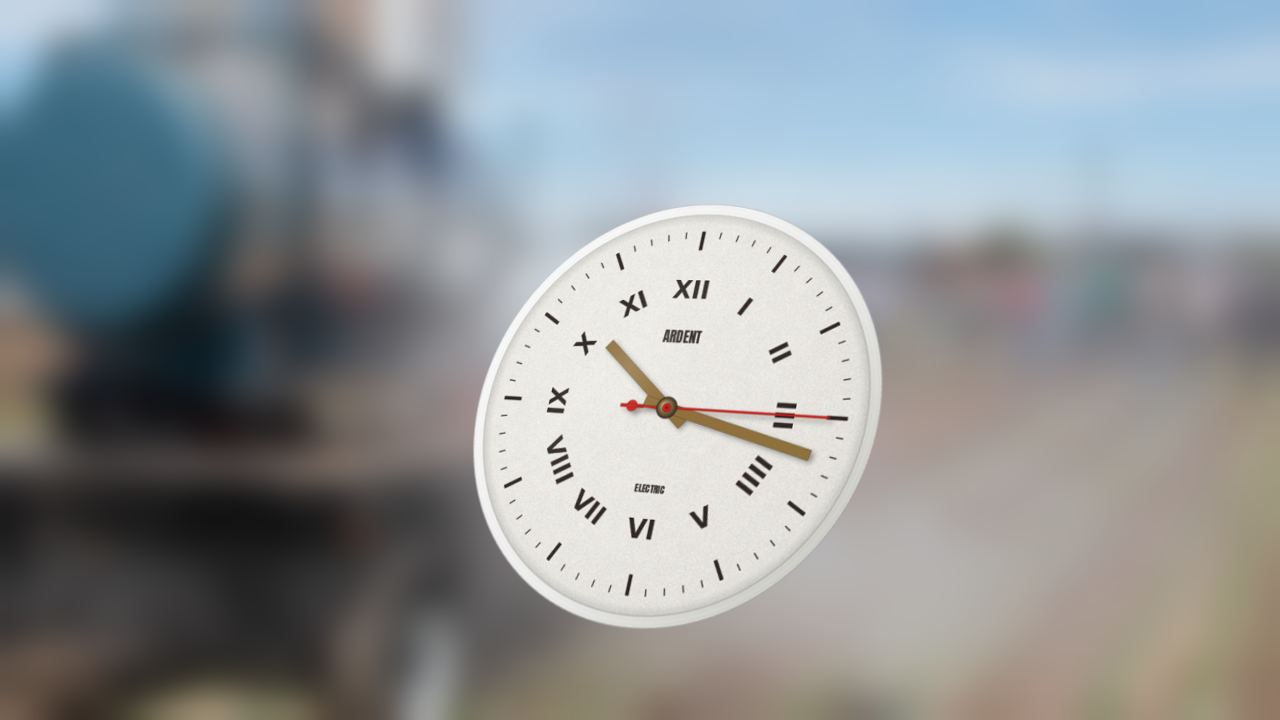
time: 10:17:15
